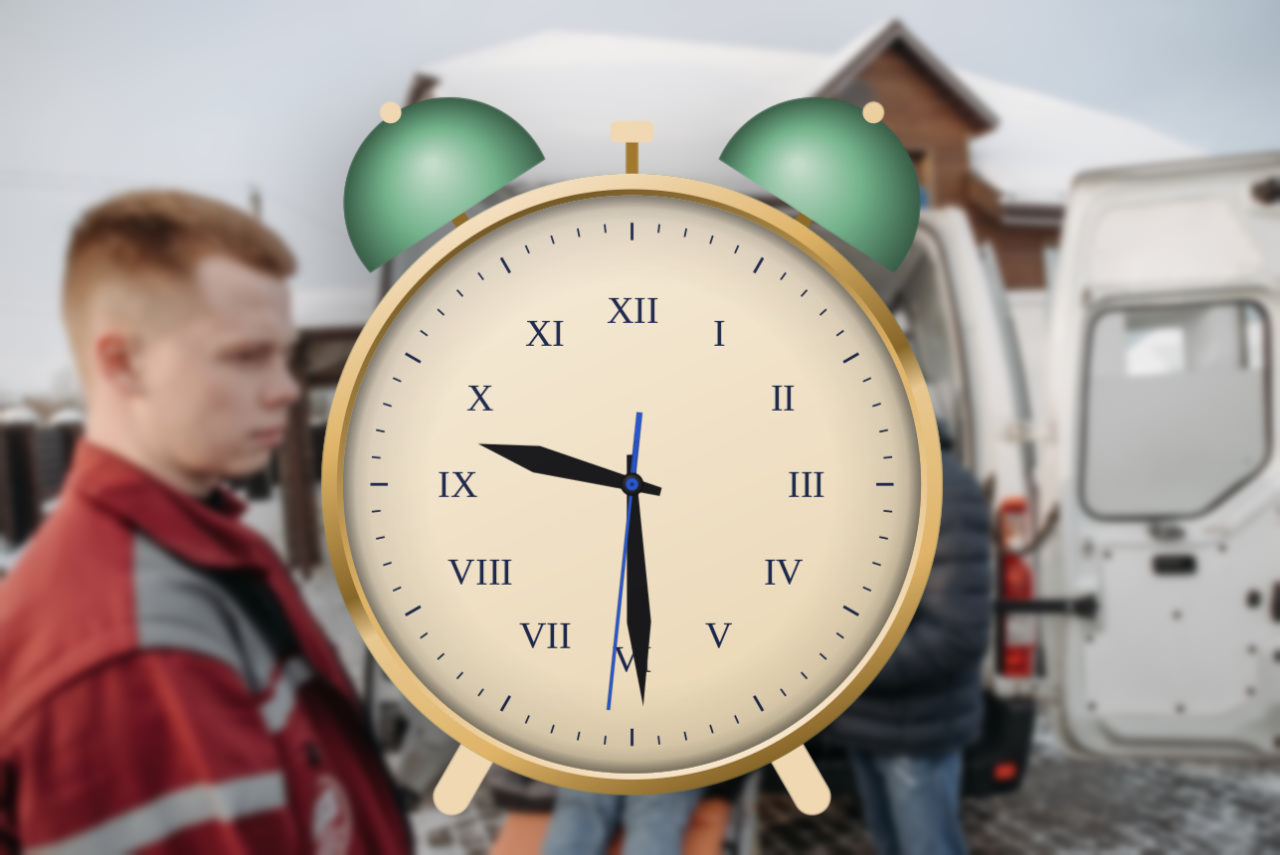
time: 9:29:31
